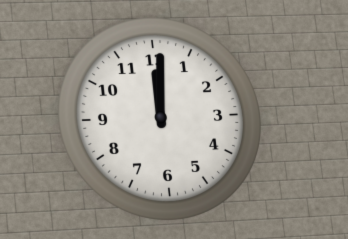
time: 12:01
